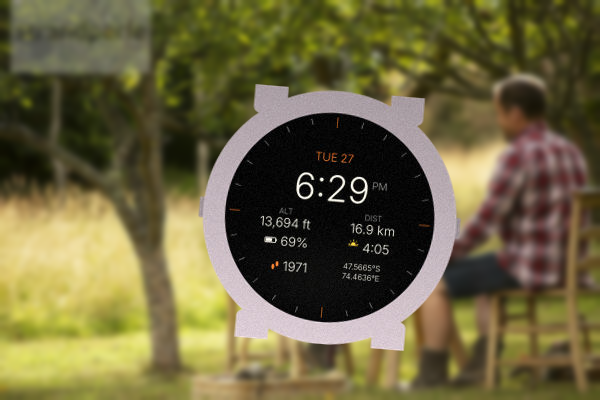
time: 6:29
